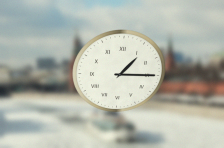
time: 1:15
